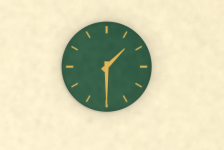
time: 1:30
